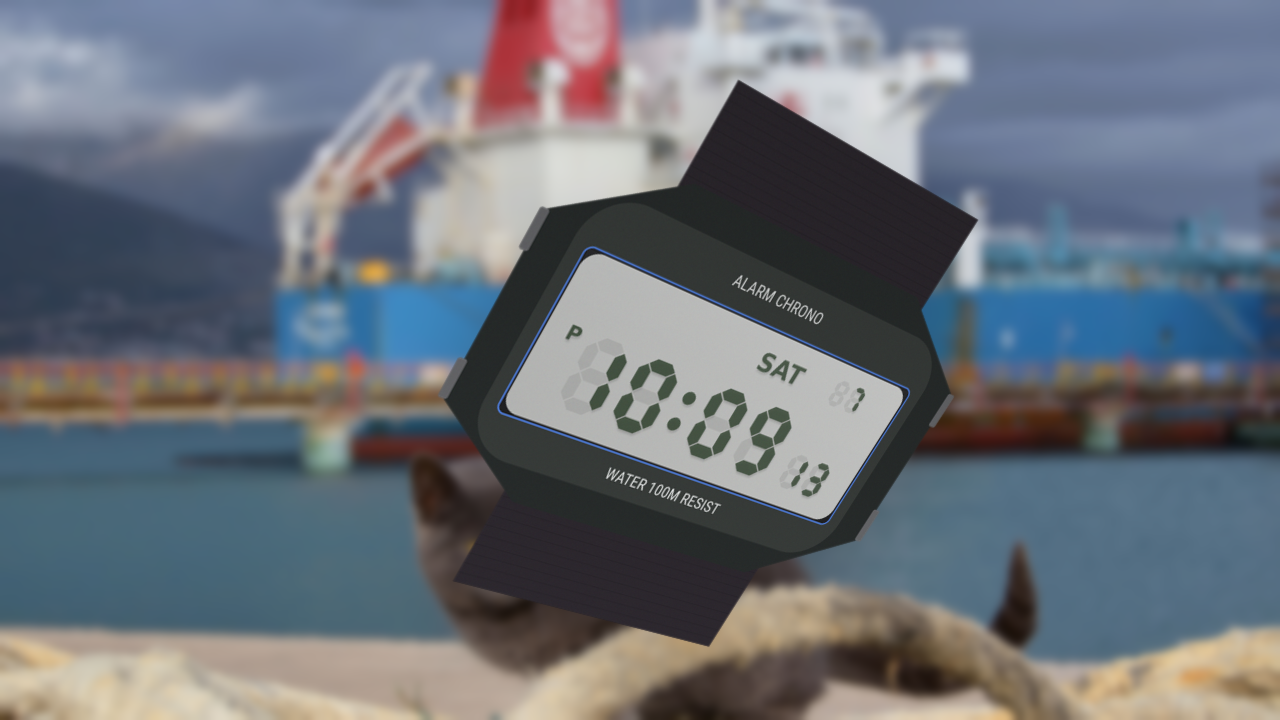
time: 10:09:13
